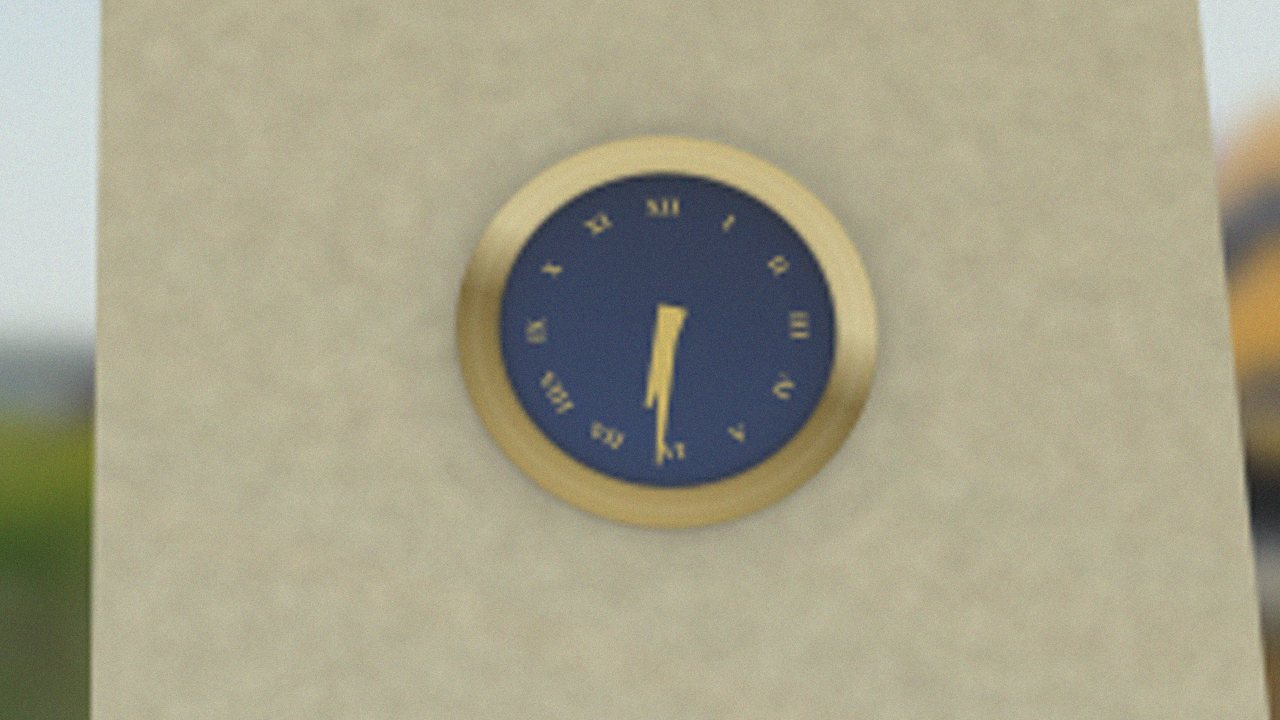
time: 6:31
